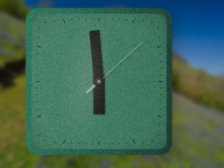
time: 5:59:08
